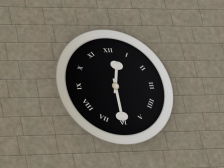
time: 12:30
